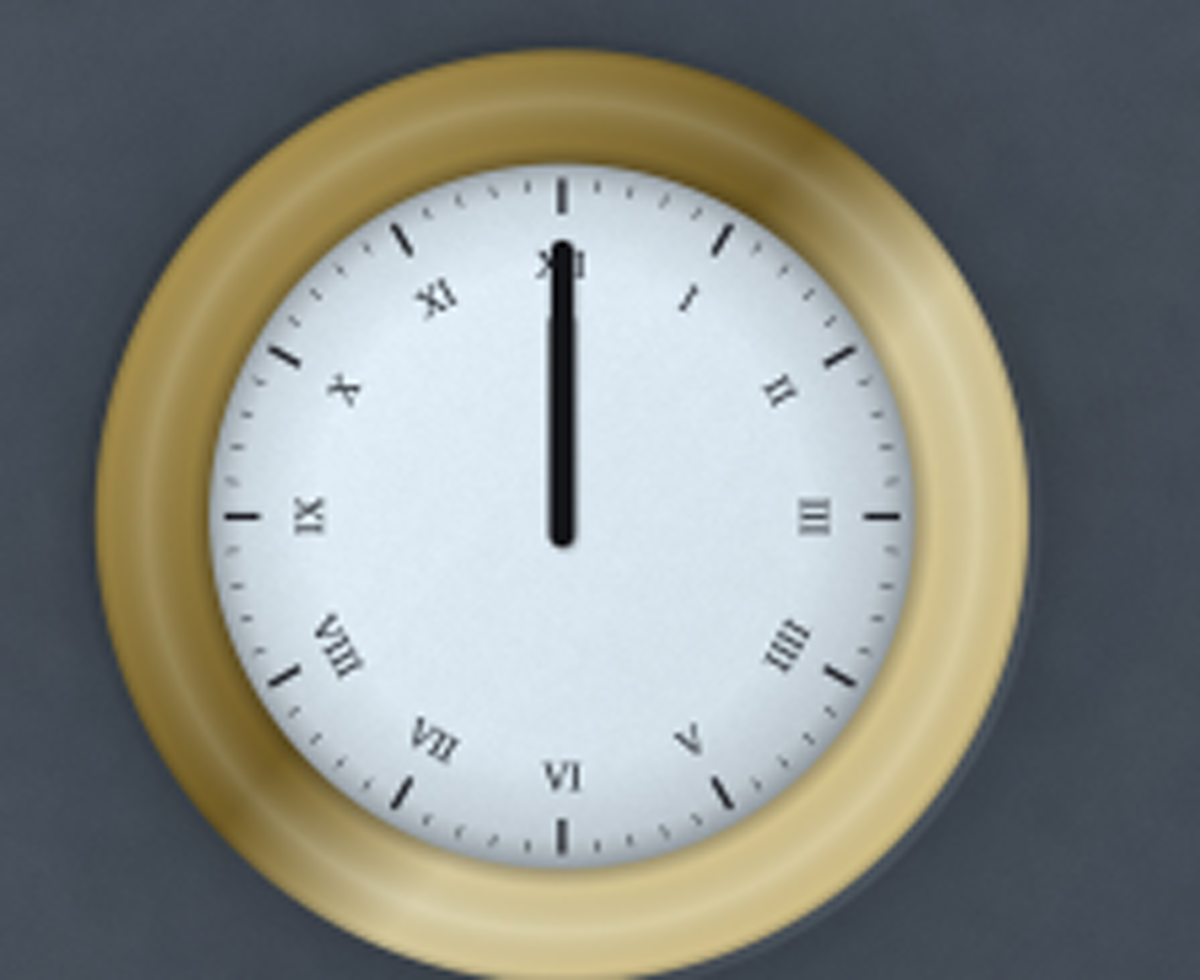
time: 12:00
